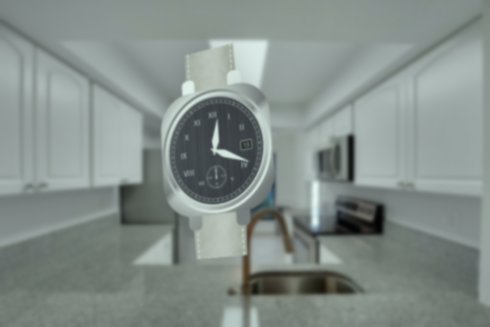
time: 12:19
